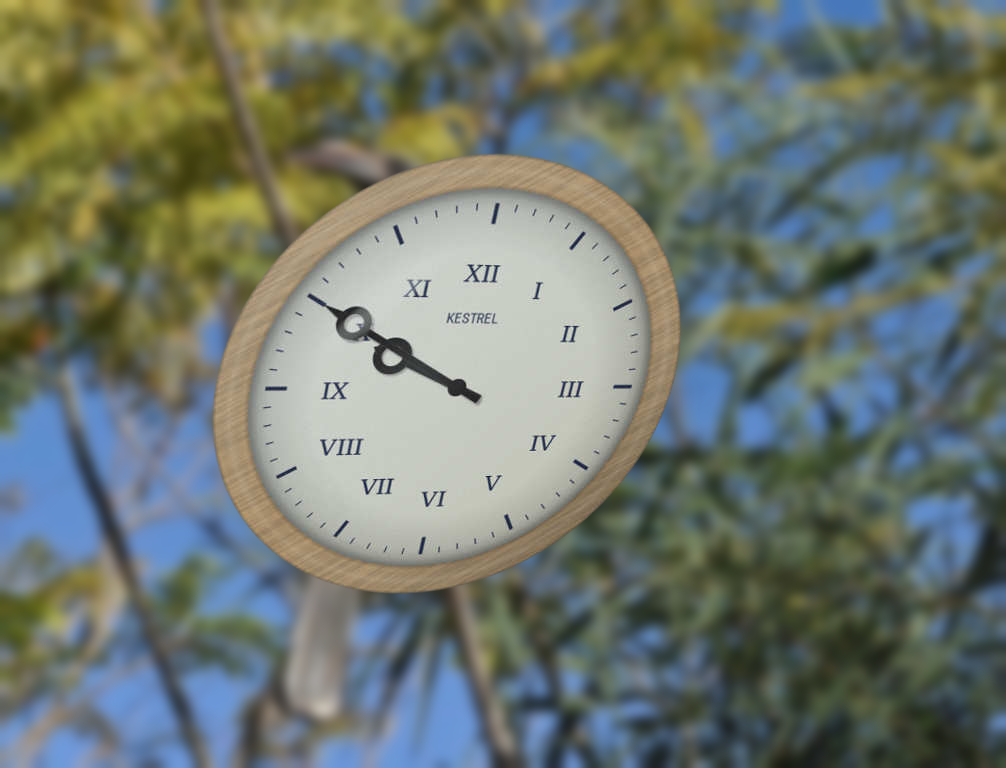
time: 9:50
